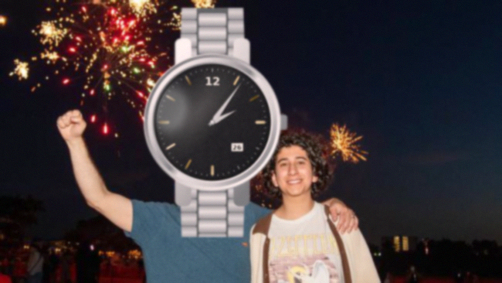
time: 2:06
